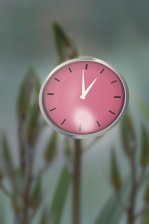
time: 12:59
